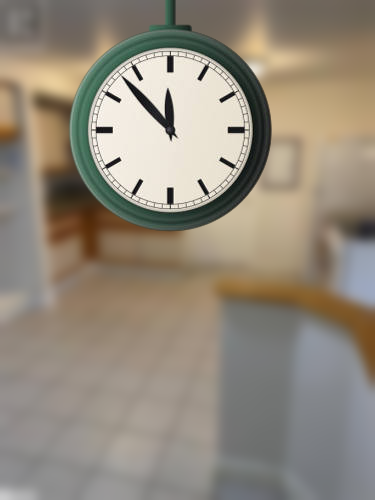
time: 11:53
